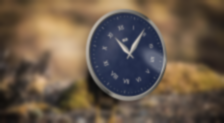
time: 11:09
